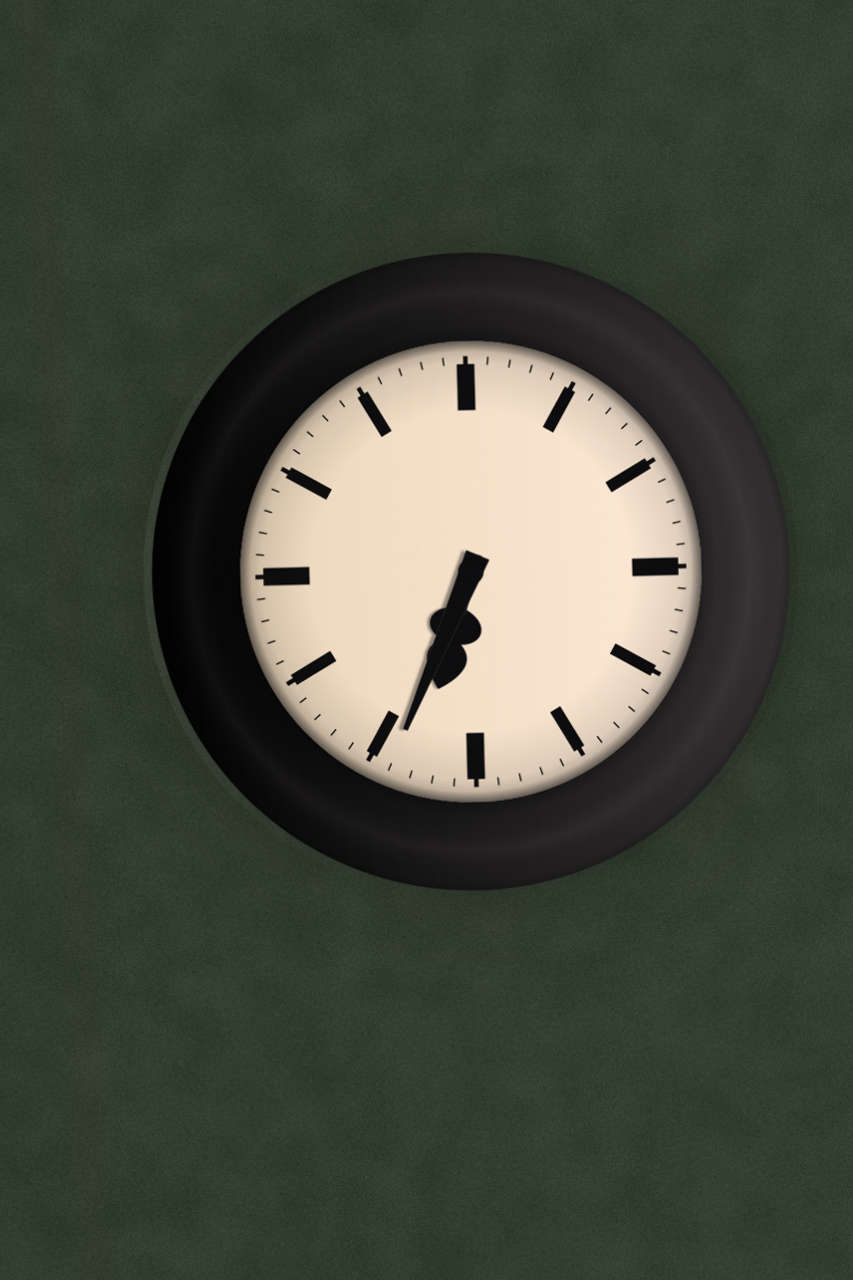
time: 6:34
